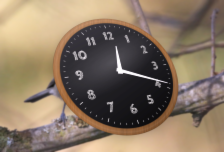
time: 12:19
